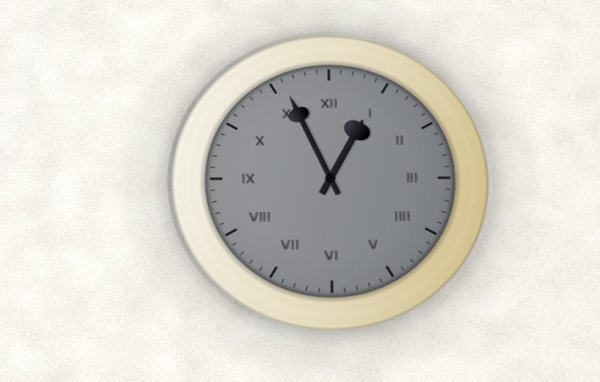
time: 12:56
